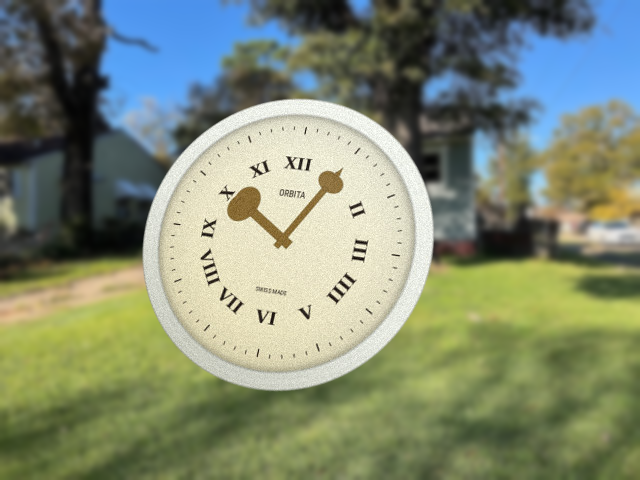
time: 10:05
